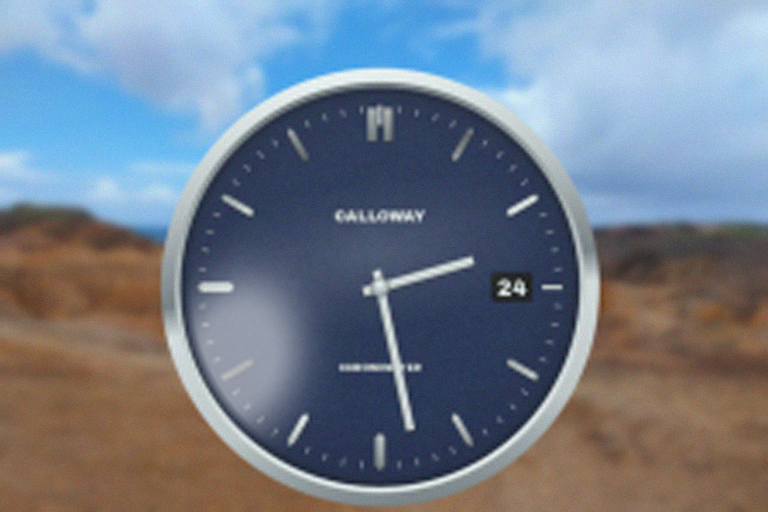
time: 2:28
